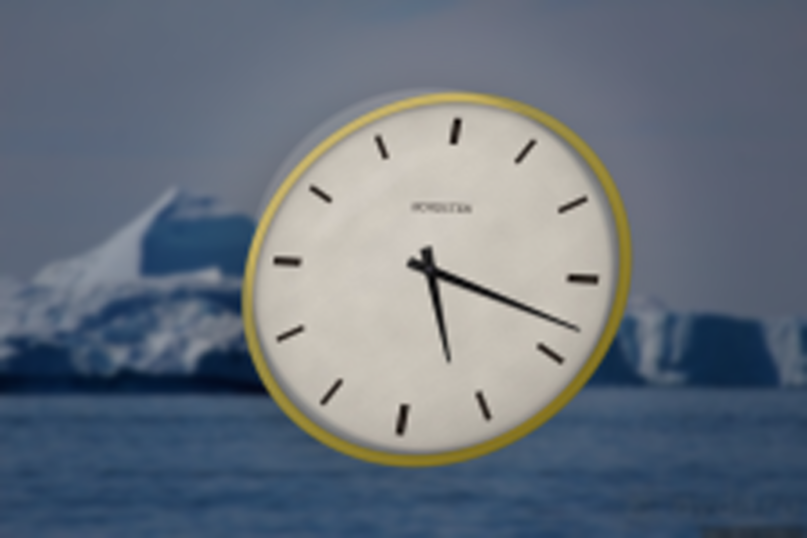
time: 5:18
